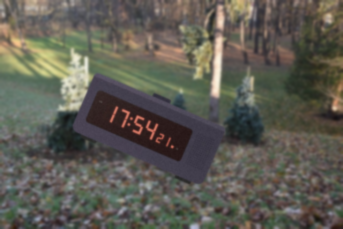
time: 17:54
